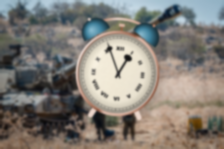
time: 12:56
